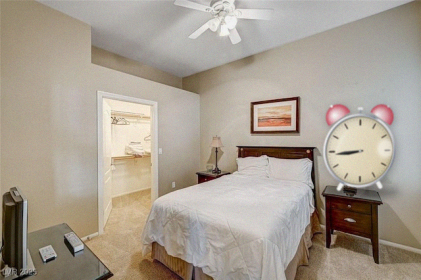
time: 8:44
